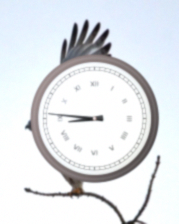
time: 8:46
